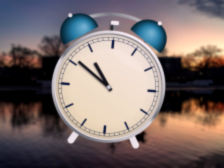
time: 10:51
